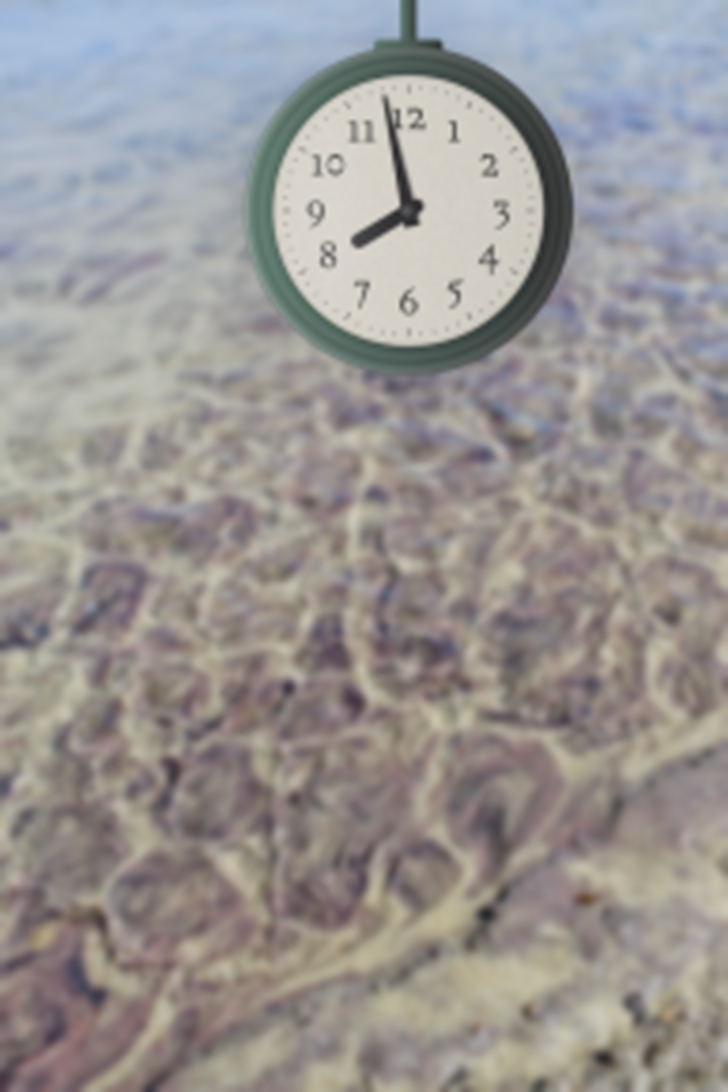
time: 7:58
